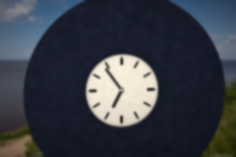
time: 6:54
